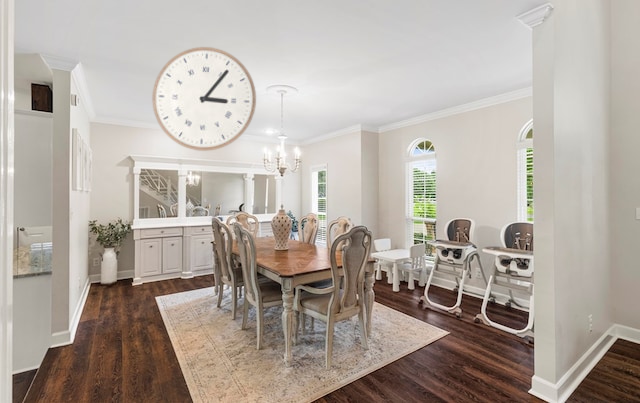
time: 3:06
